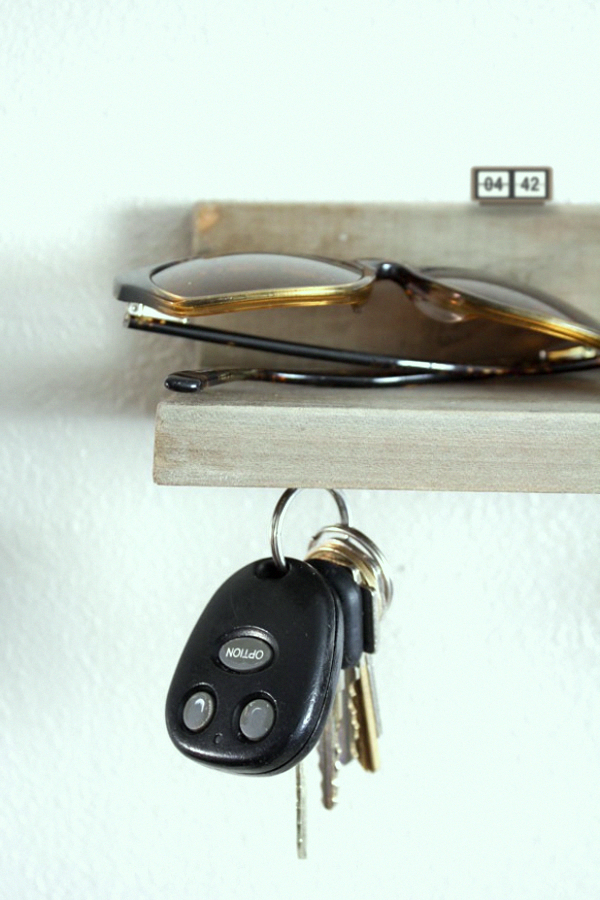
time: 4:42
